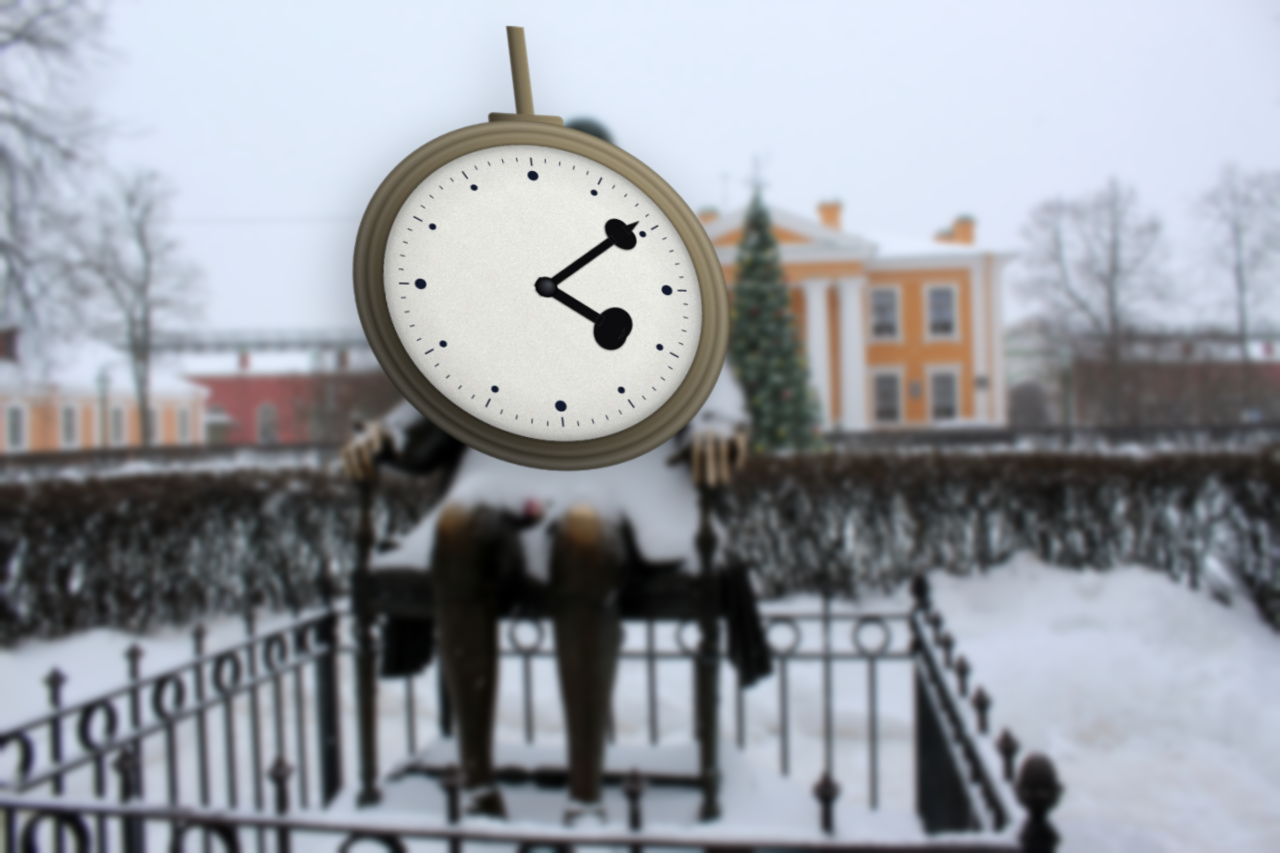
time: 4:09
